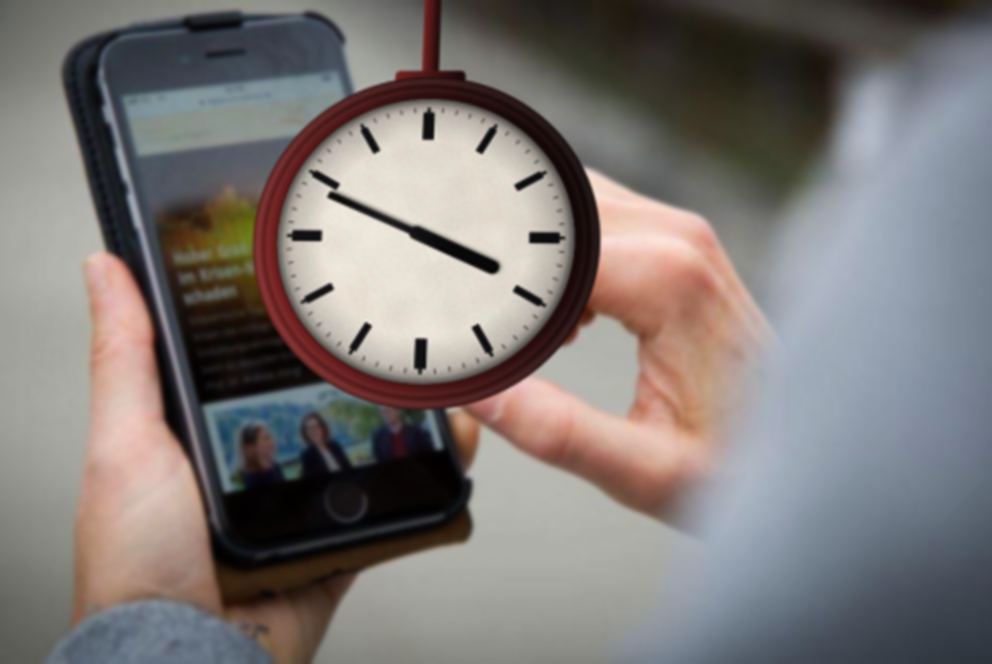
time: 3:49
